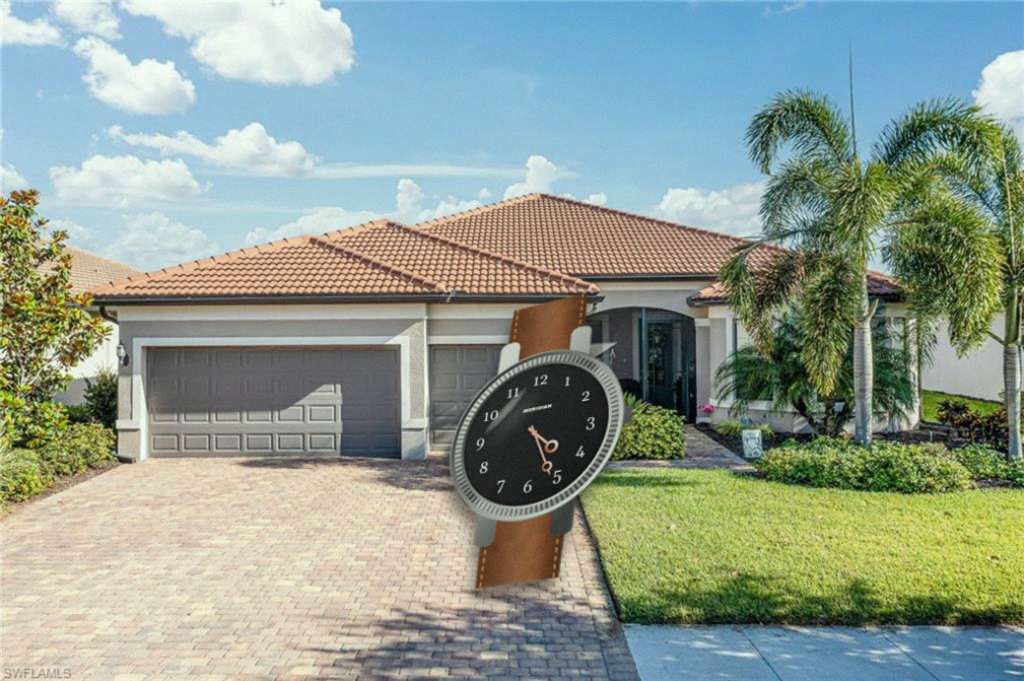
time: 4:26
